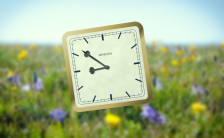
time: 8:52
